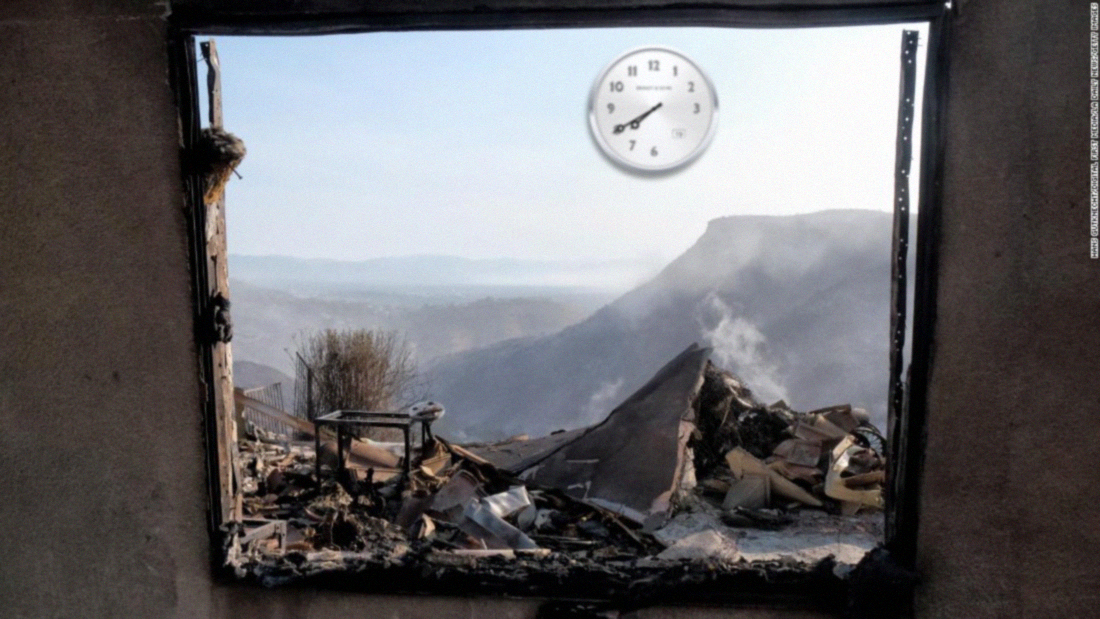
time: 7:40
